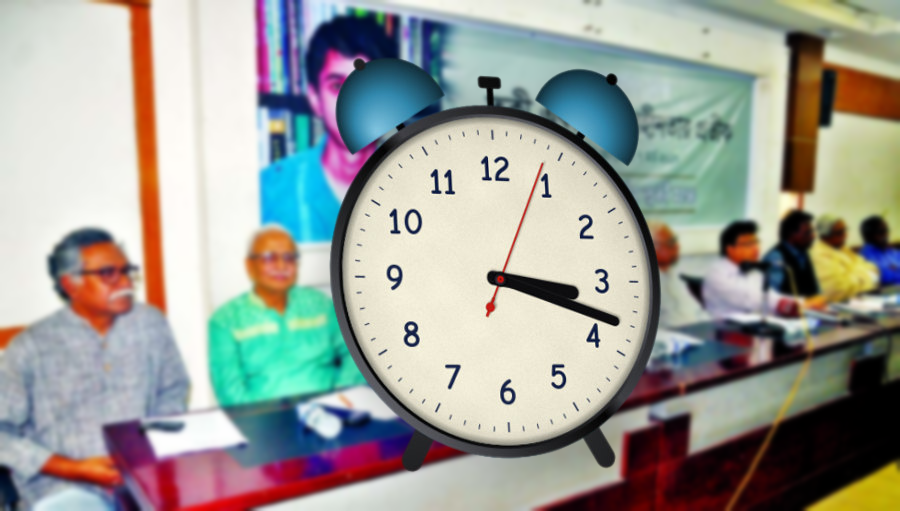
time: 3:18:04
